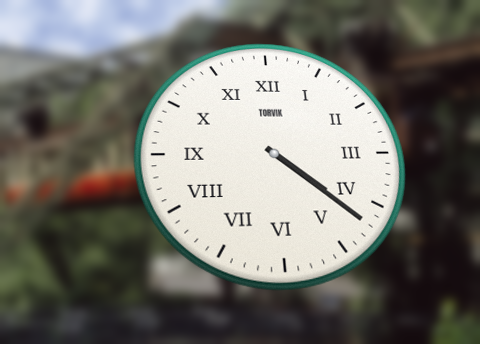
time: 4:22
